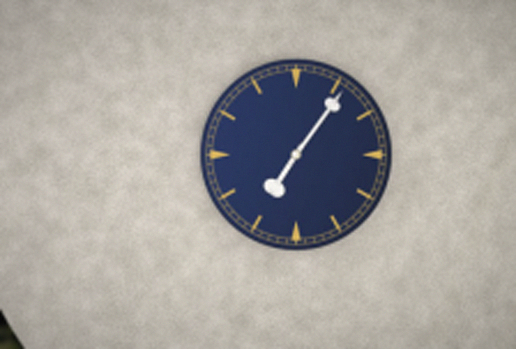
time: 7:06
